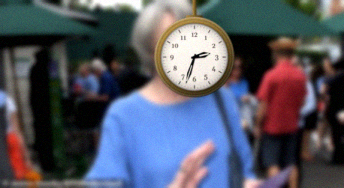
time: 2:33
